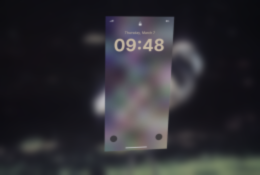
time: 9:48
